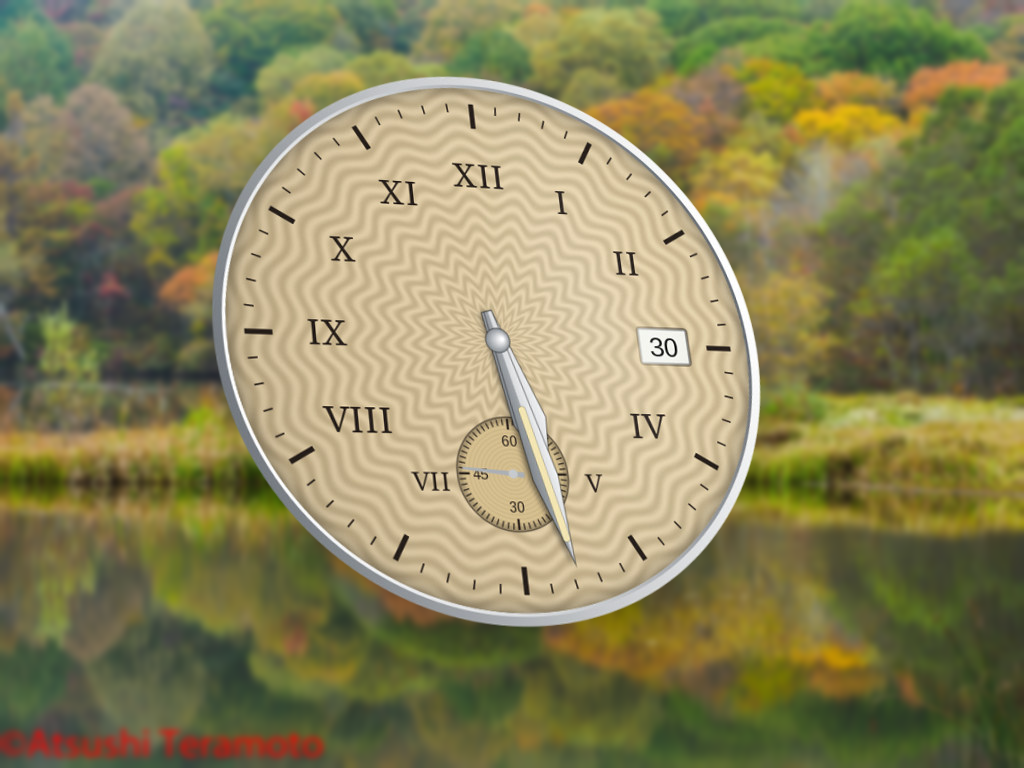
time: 5:27:46
